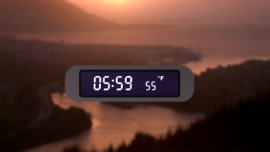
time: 5:59
